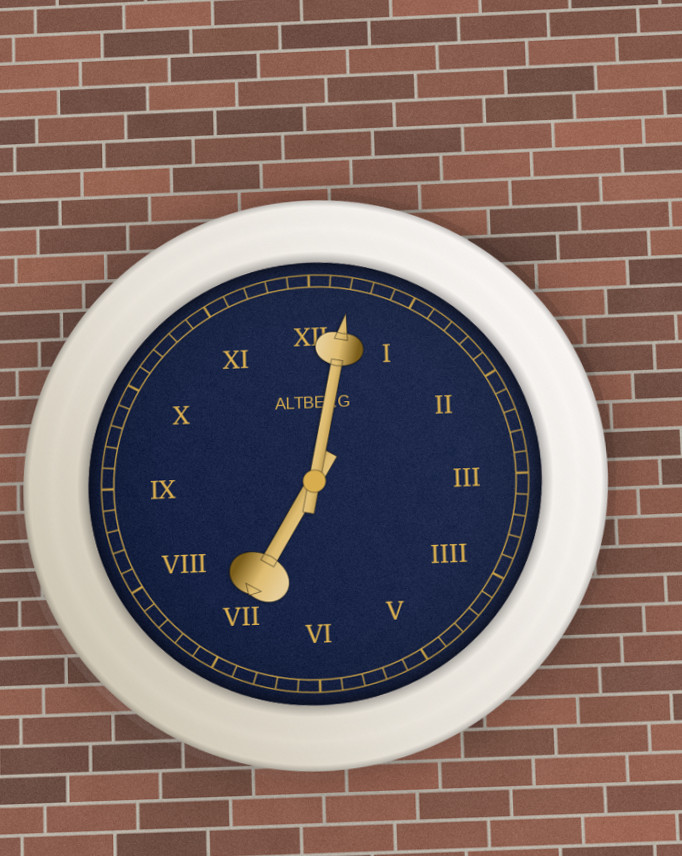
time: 7:02
